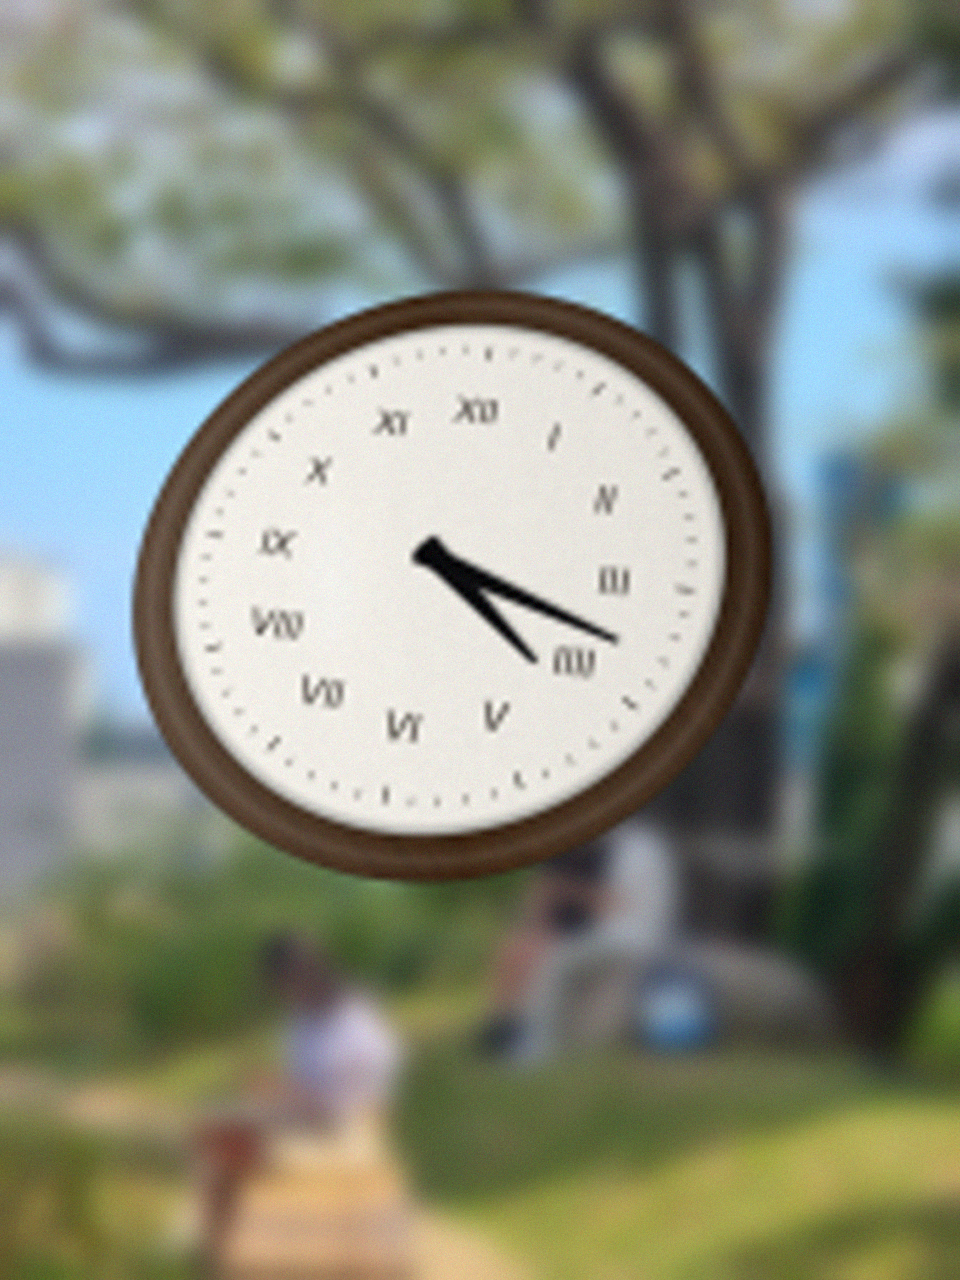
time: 4:18
